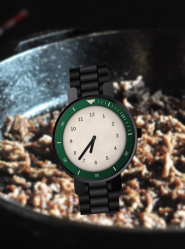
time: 6:37
